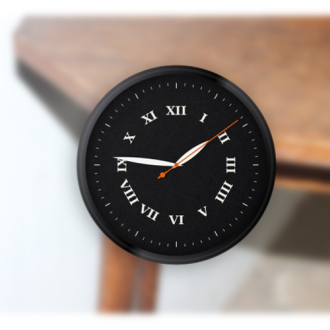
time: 1:46:09
